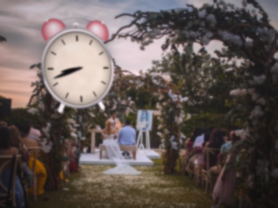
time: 8:42
